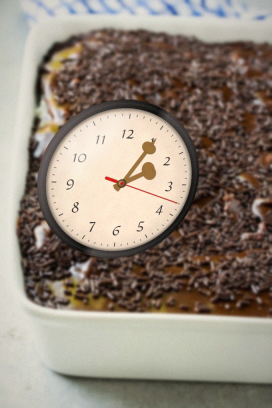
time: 2:05:18
